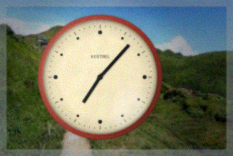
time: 7:07
